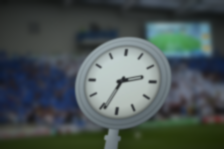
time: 2:34
